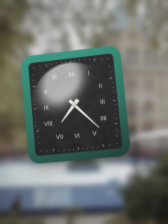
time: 7:23
